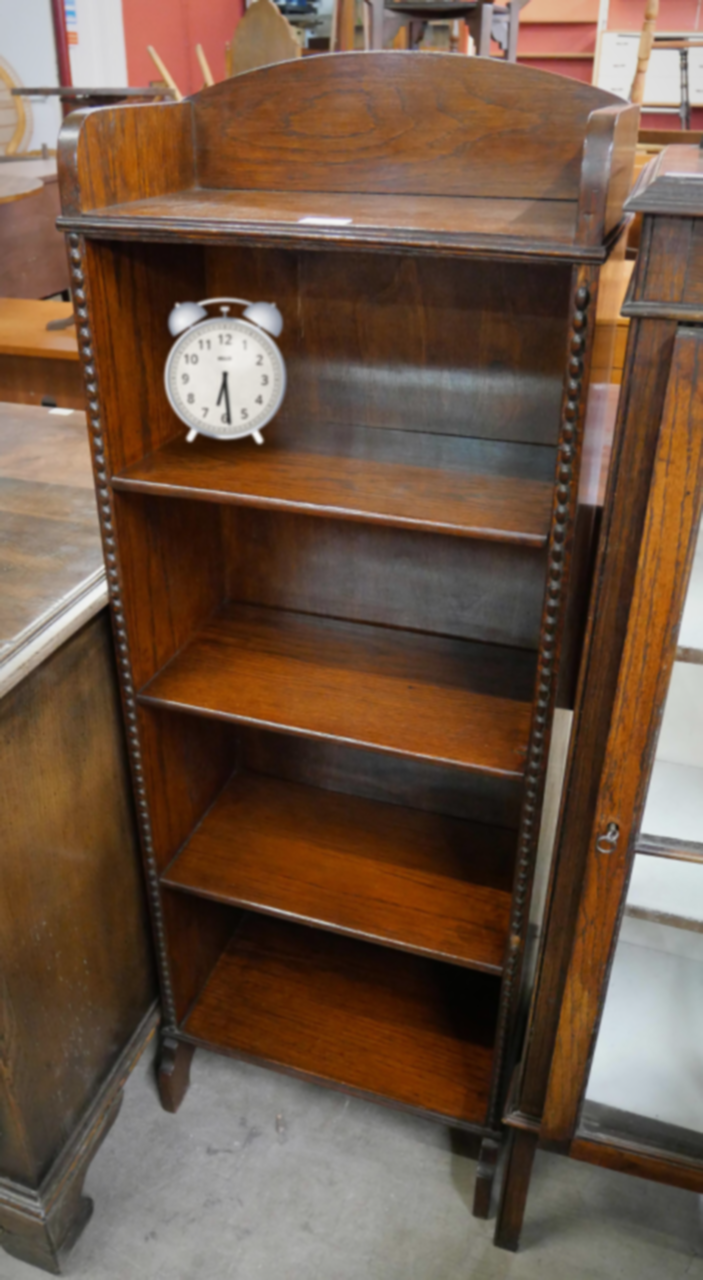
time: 6:29
